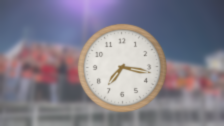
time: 7:17
